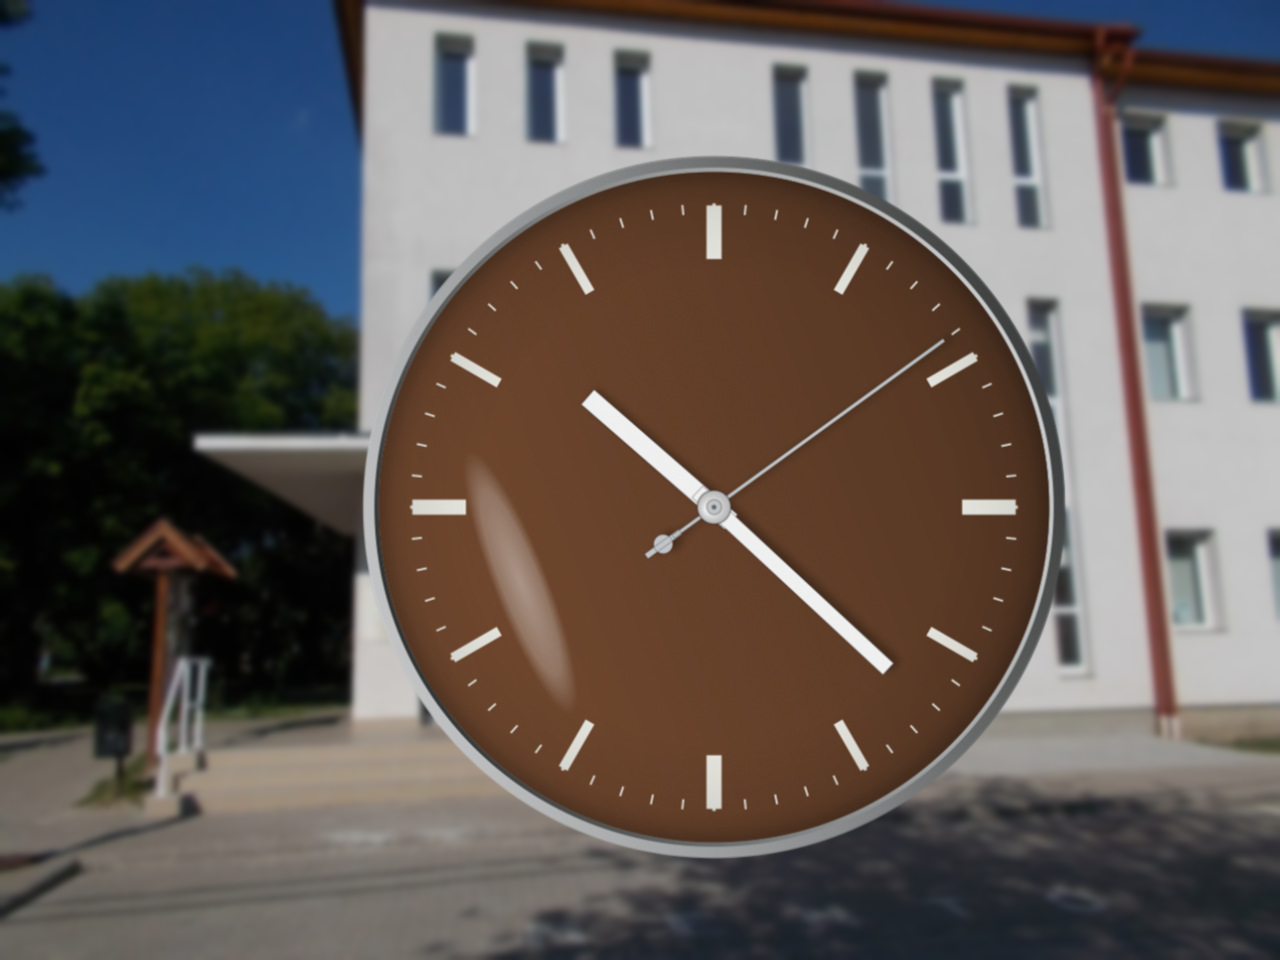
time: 10:22:09
